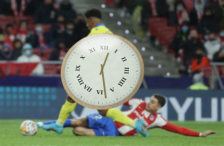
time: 12:28
